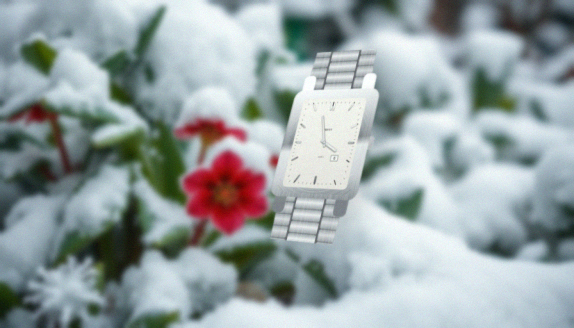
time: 3:57
